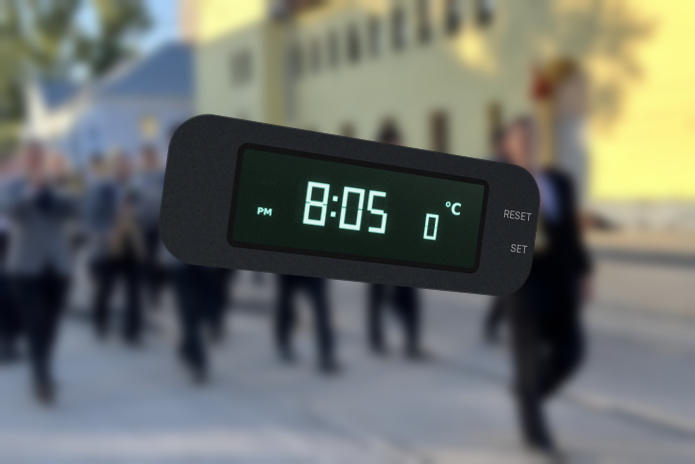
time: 8:05
